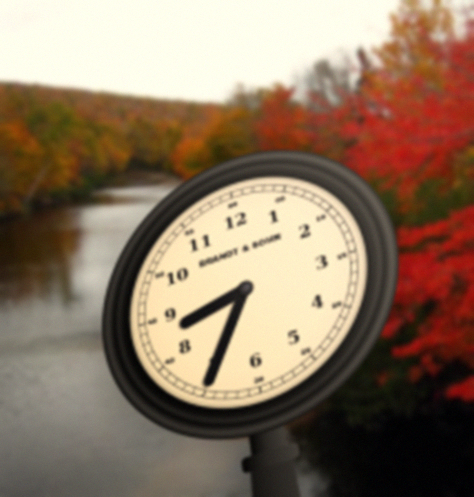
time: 8:35
